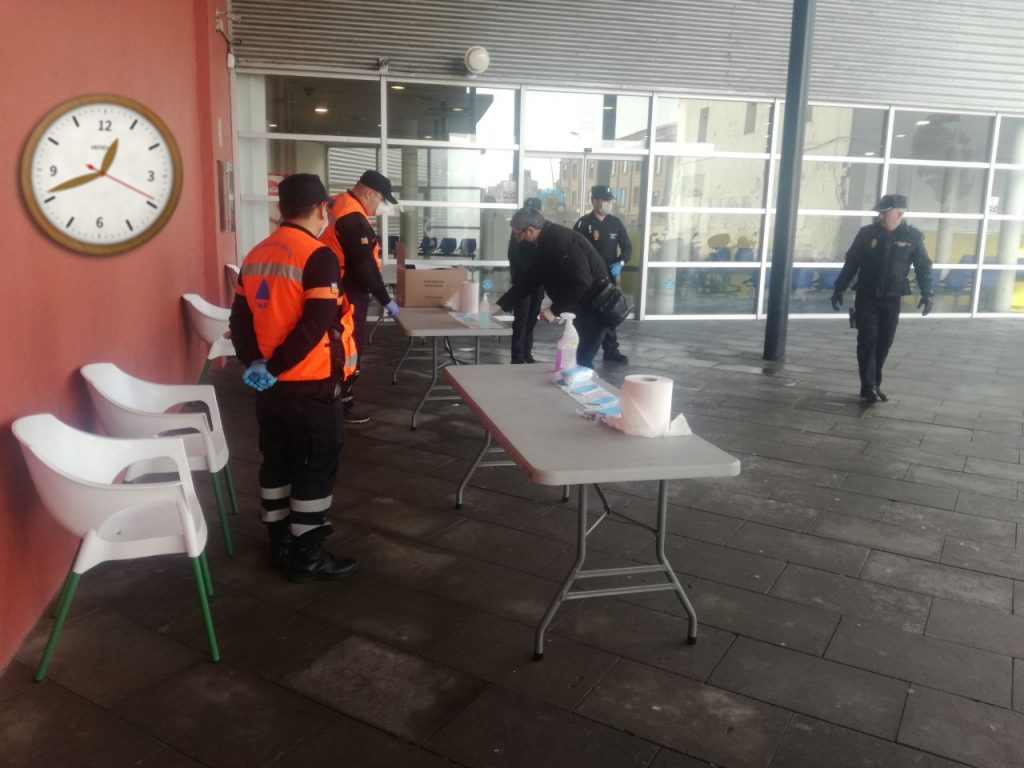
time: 12:41:19
